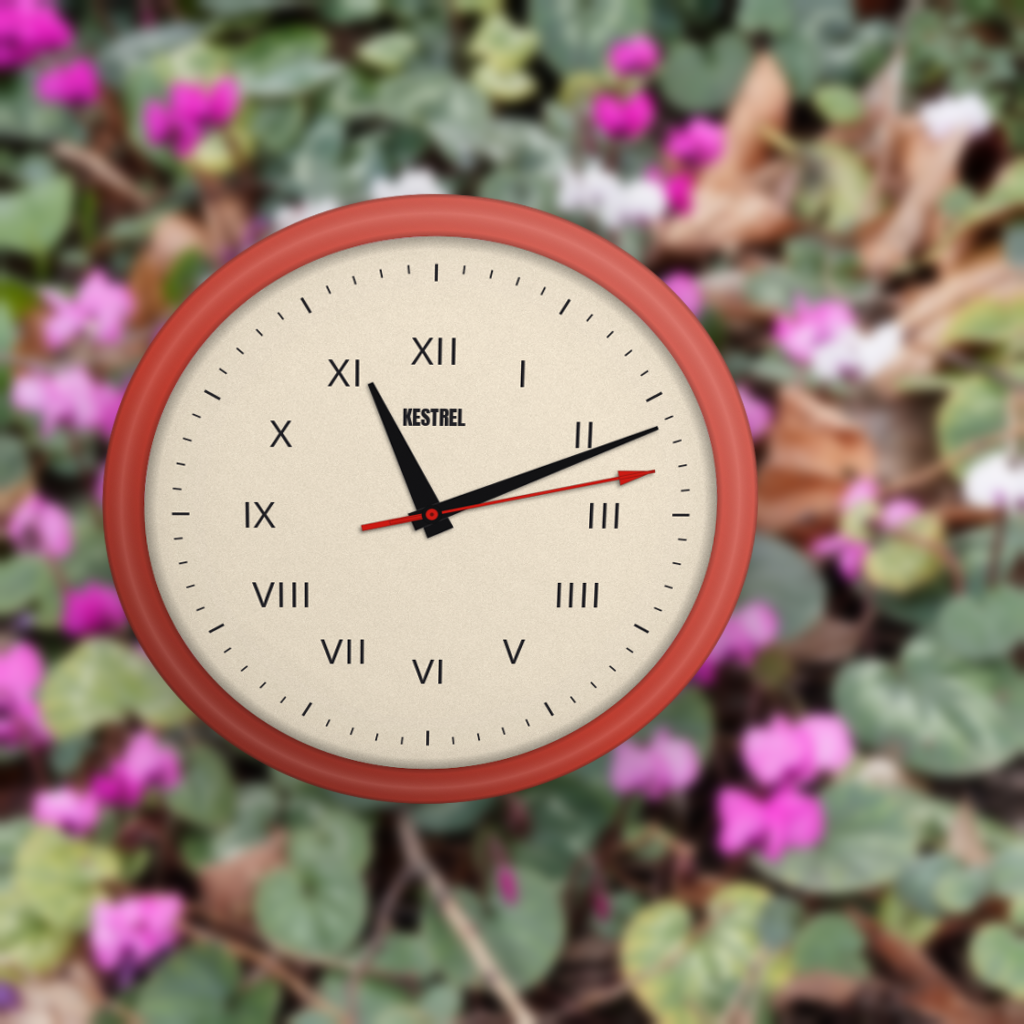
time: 11:11:13
